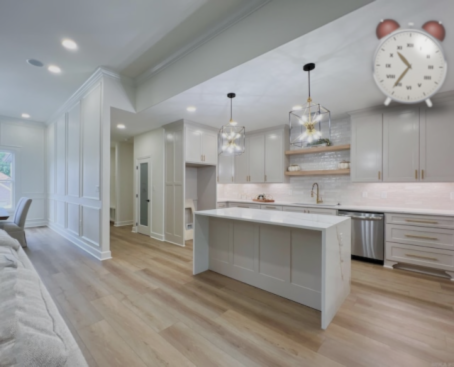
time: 10:36
